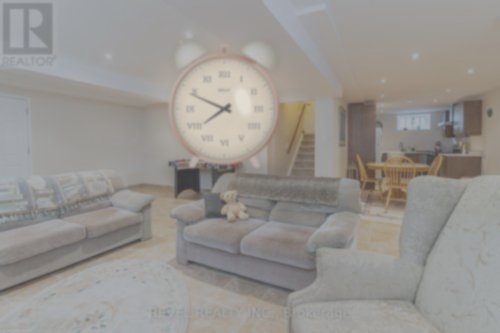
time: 7:49
